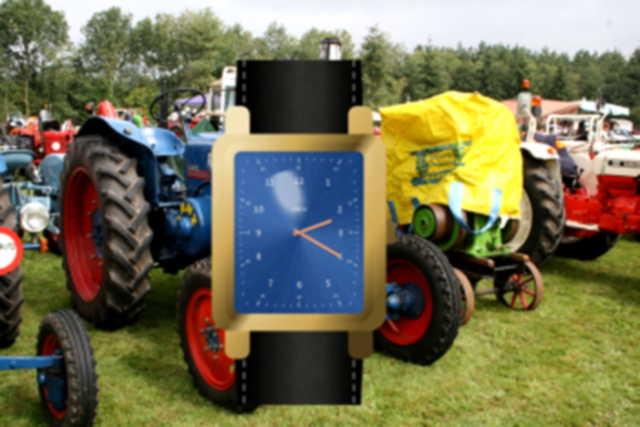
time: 2:20
